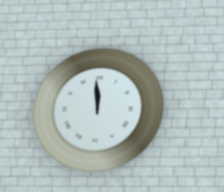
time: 11:59
